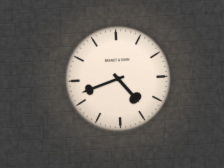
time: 4:42
